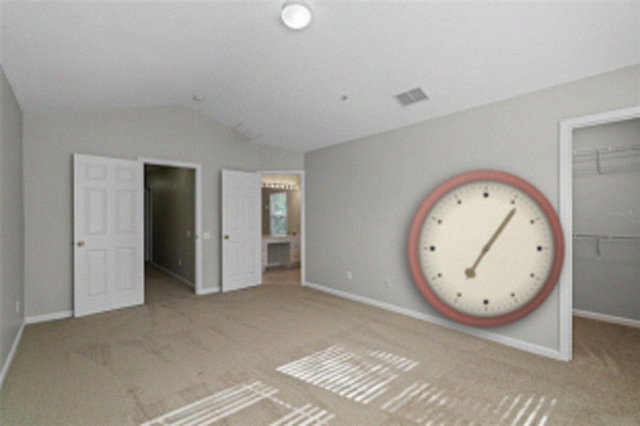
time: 7:06
